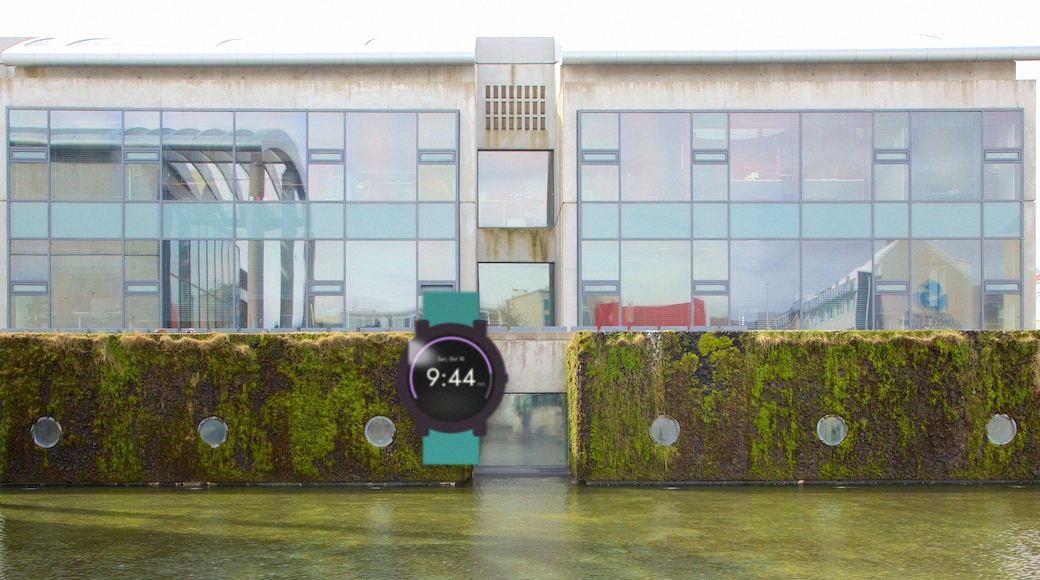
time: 9:44
